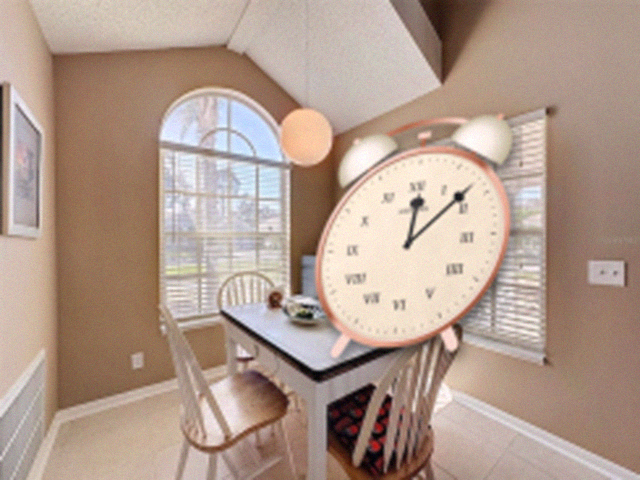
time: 12:08
